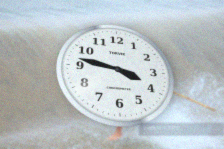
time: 3:47
